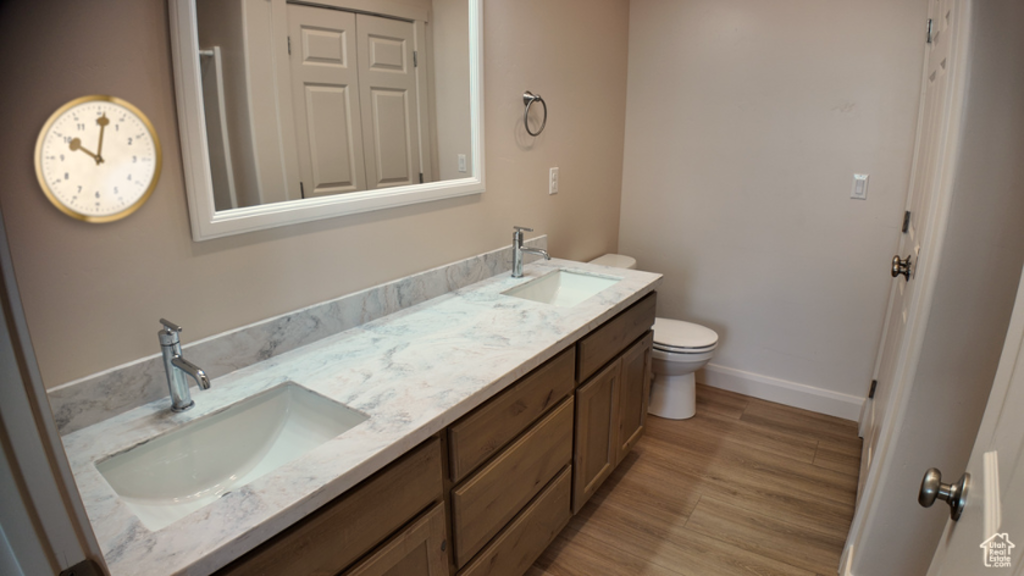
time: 10:01
